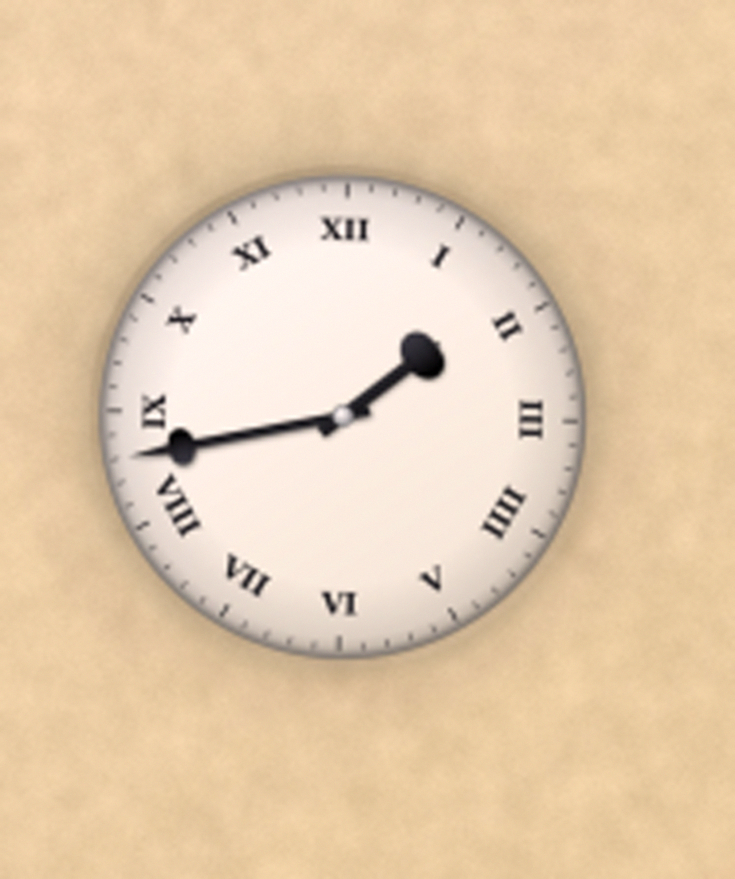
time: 1:43
